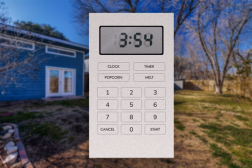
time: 3:54
